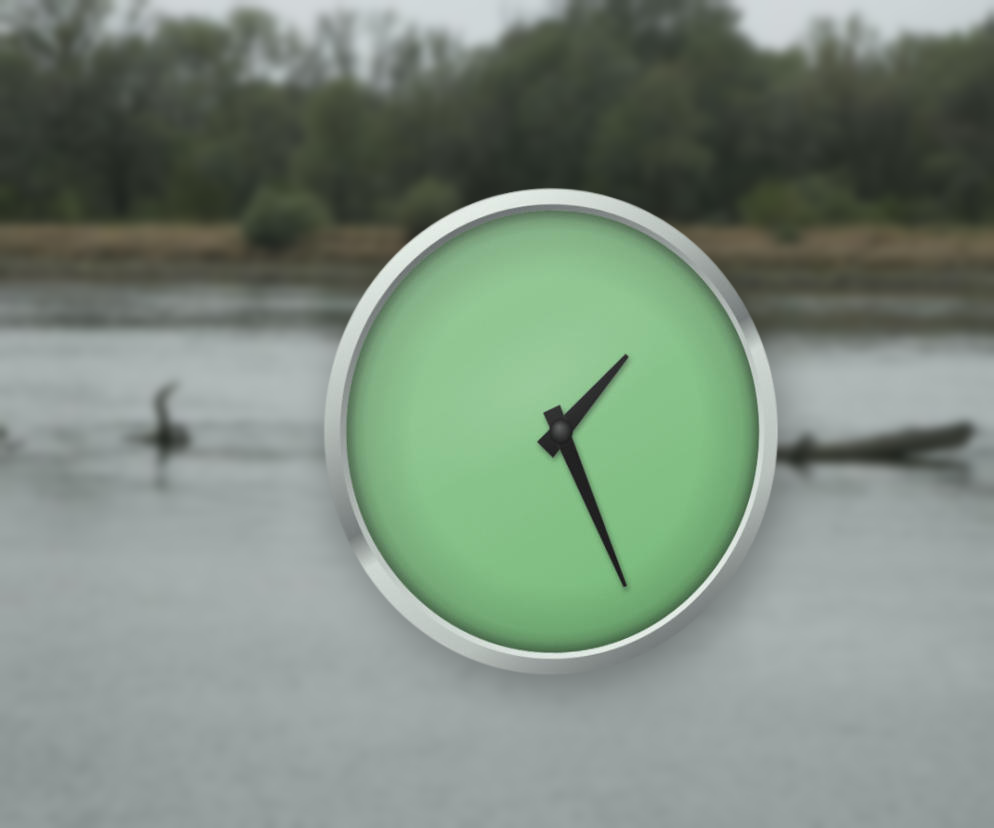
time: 1:26
